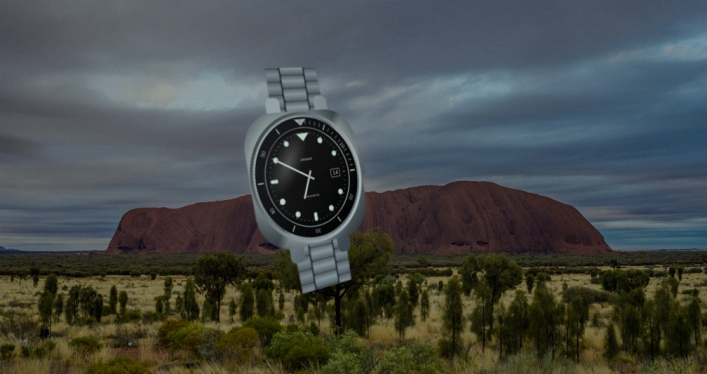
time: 6:50
